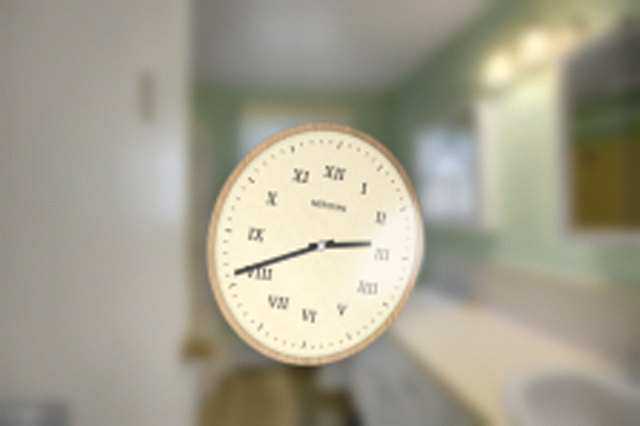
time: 2:41
